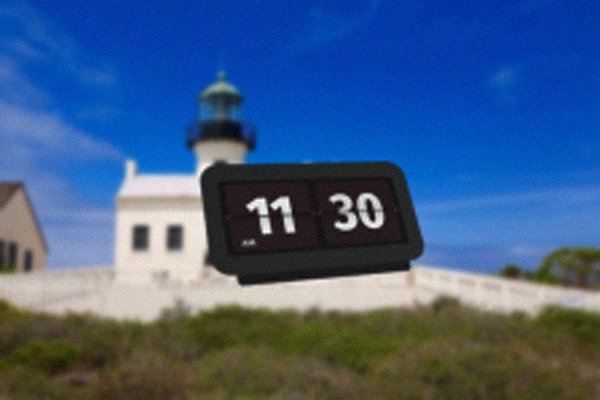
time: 11:30
